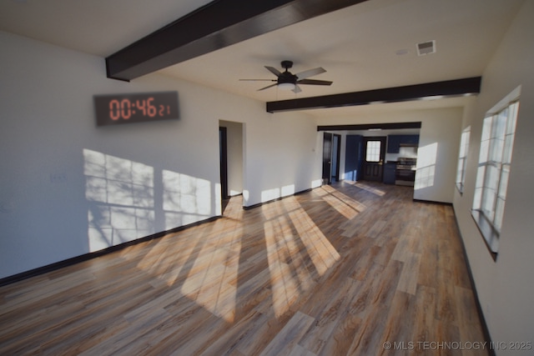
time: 0:46
